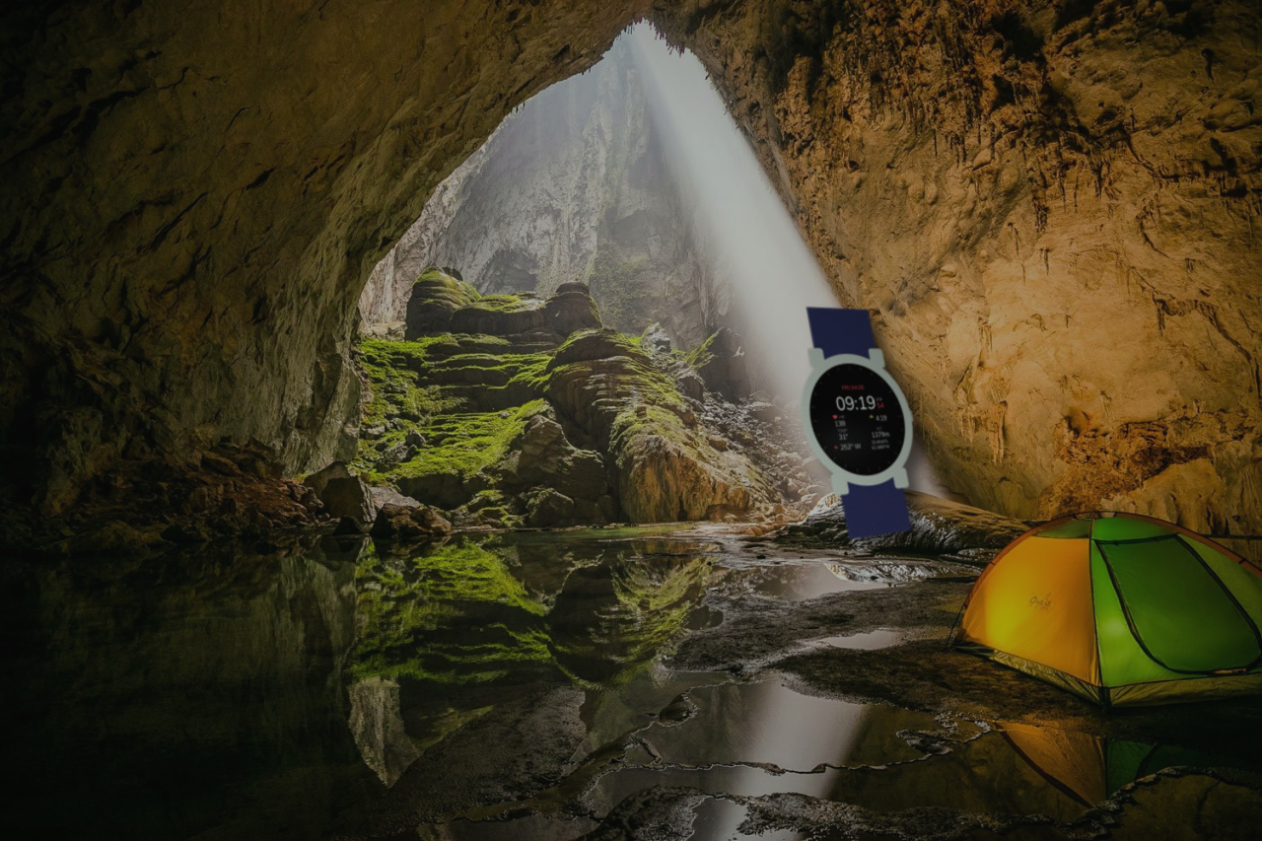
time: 9:19
